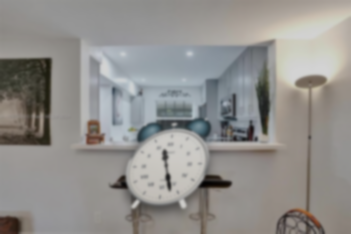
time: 11:27
